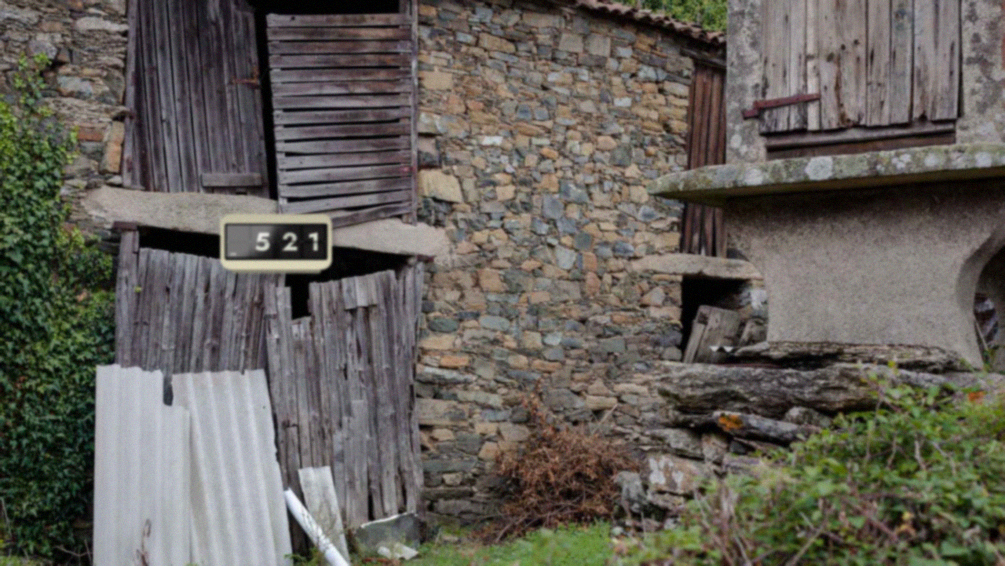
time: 5:21
